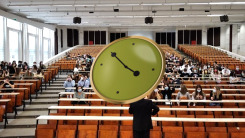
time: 3:51
